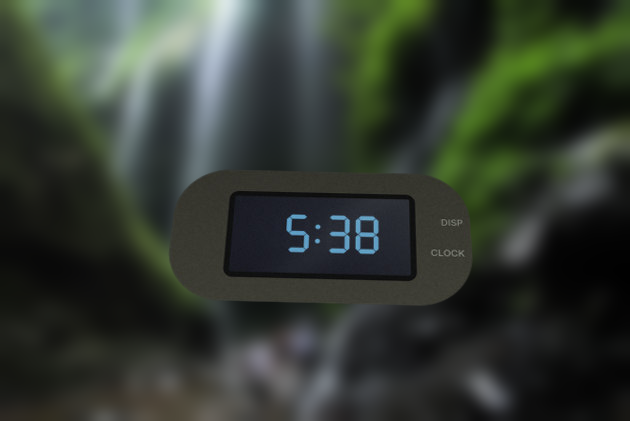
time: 5:38
